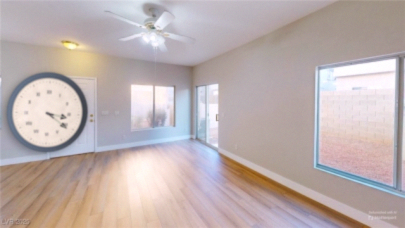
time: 3:21
